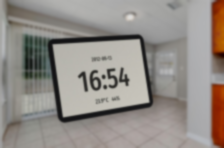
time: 16:54
